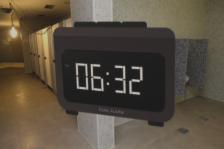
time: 6:32
